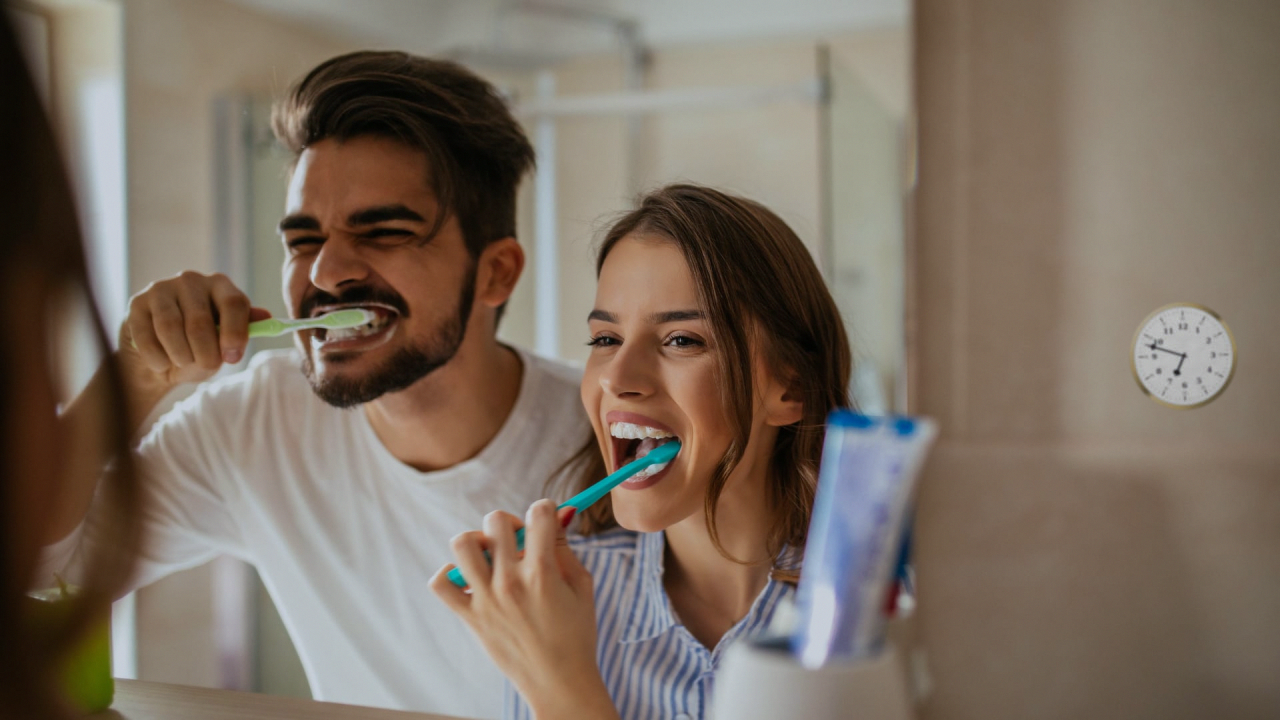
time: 6:48
